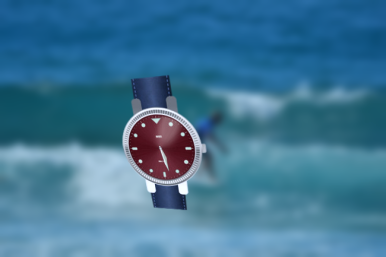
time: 5:28
